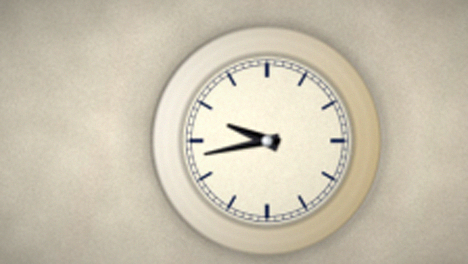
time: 9:43
